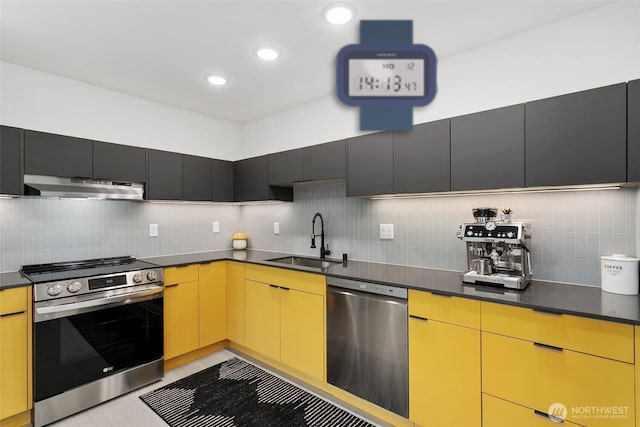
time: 14:13:47
